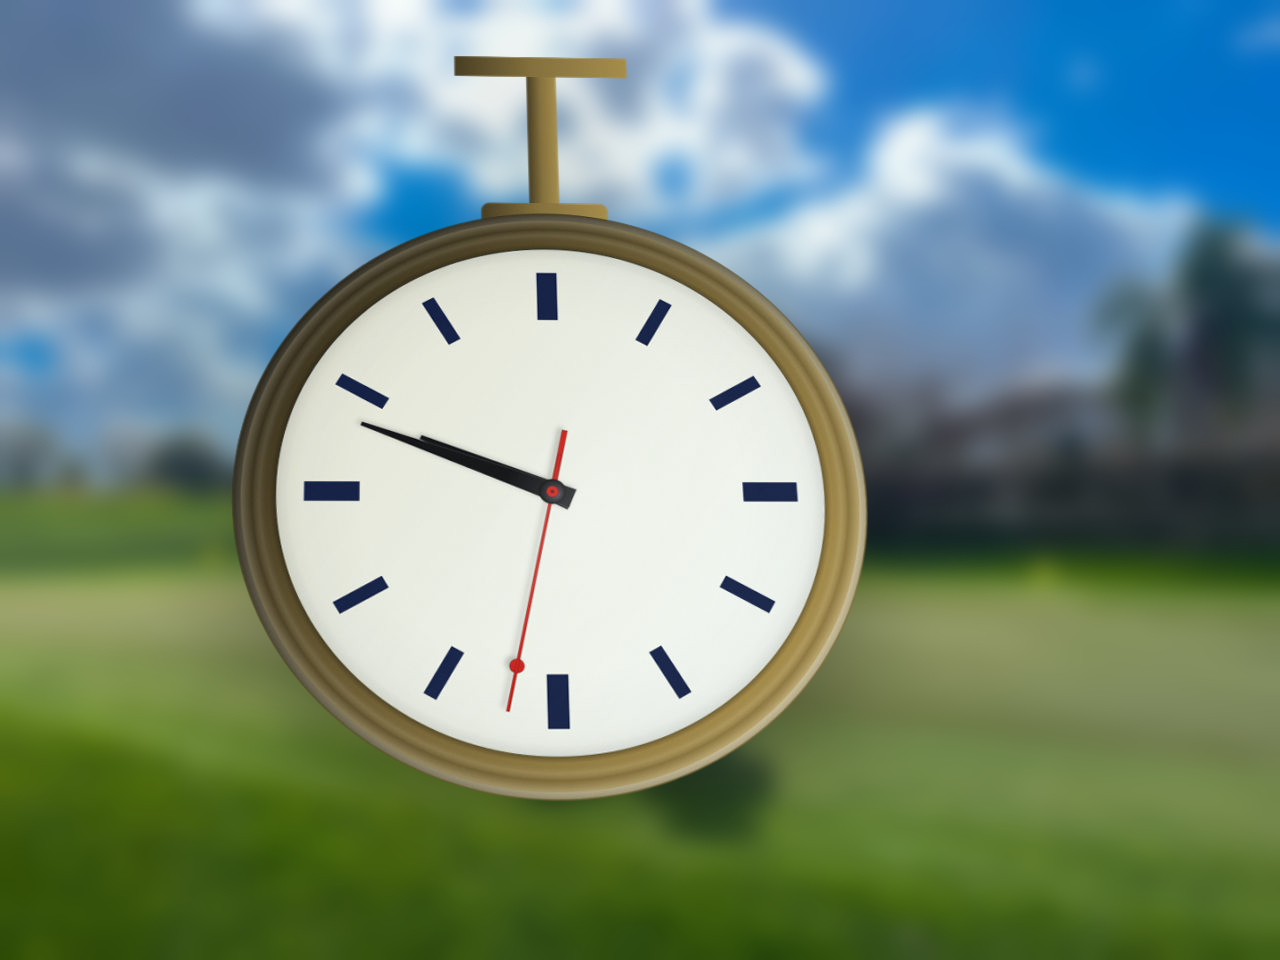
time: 9:48:32
